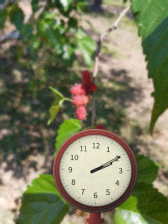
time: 2:10
